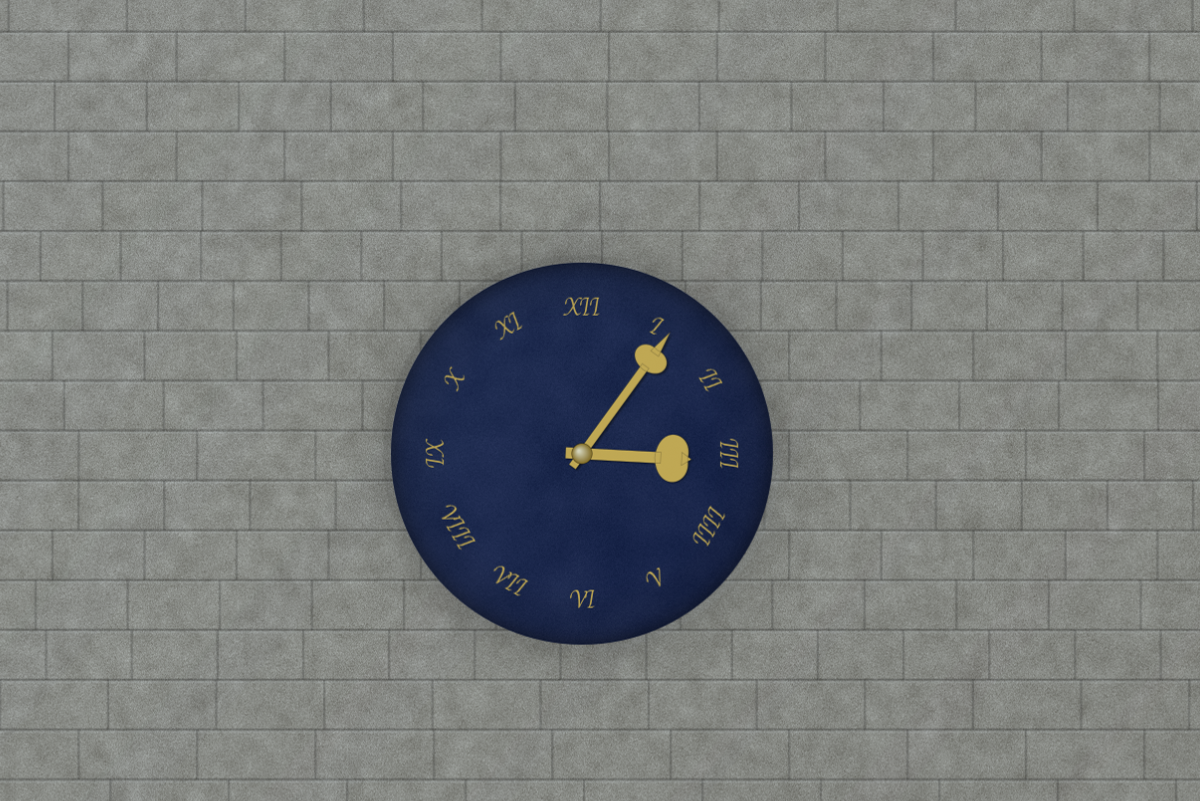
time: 3:06
